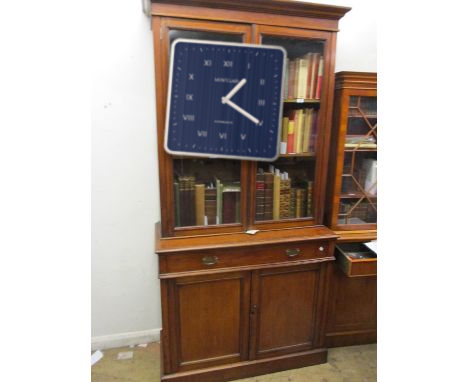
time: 1:20
